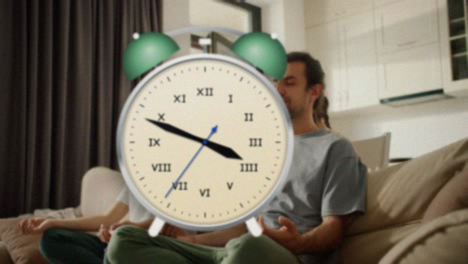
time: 3:48:36
